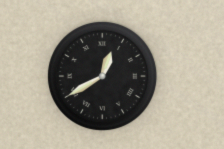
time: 12:40
